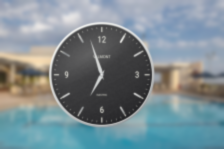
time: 6:57
